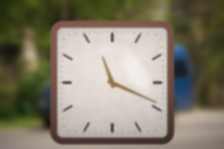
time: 11:19
